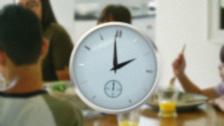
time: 1:59
